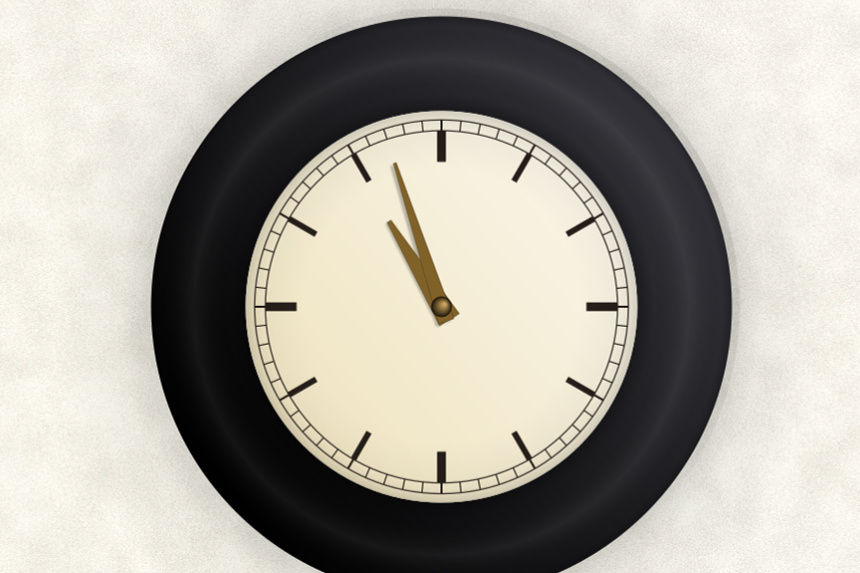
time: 10:57
